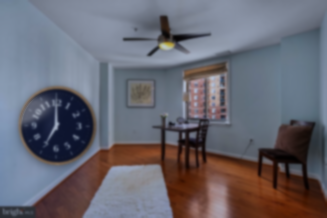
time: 7:00
